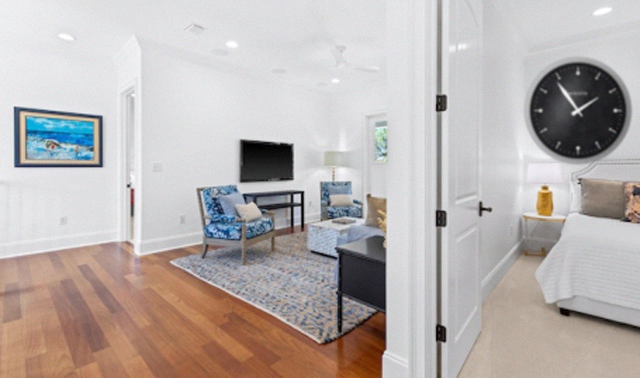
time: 1:54
